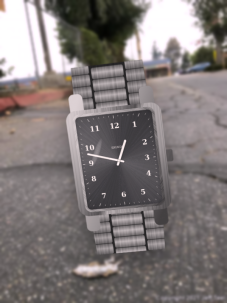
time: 12:48
